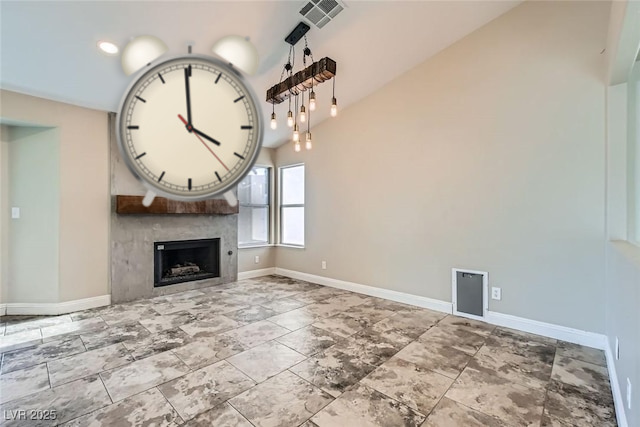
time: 3:59:23
